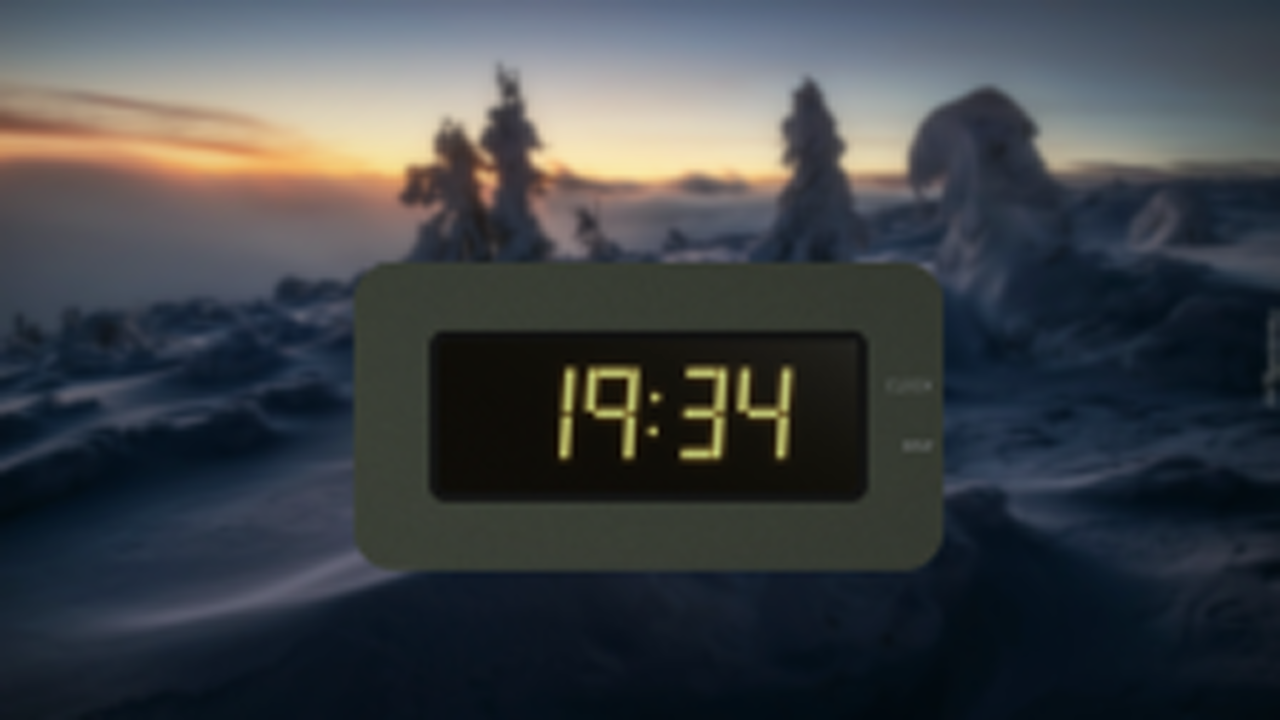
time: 19:34
